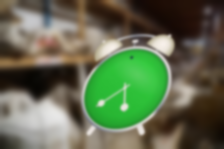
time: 5:39
